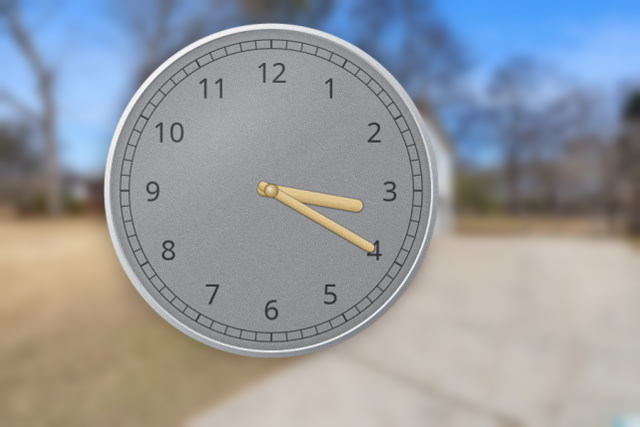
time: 3:20
